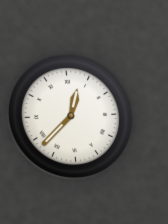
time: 12:38
